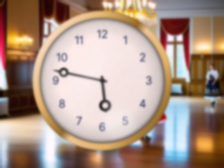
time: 5:47
